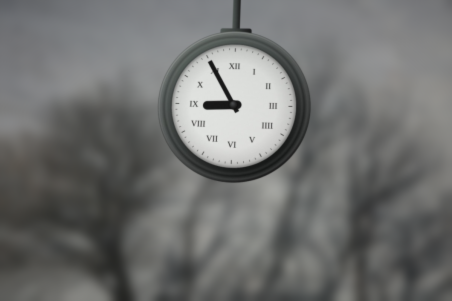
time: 8:55
